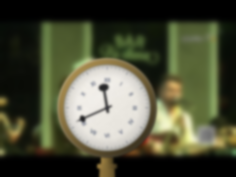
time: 11:41
